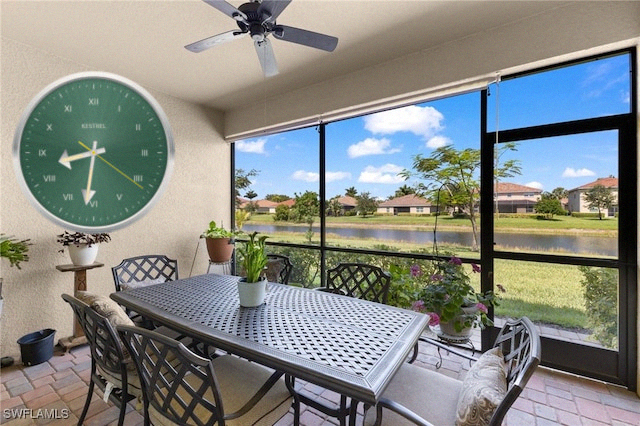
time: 8:31:21
